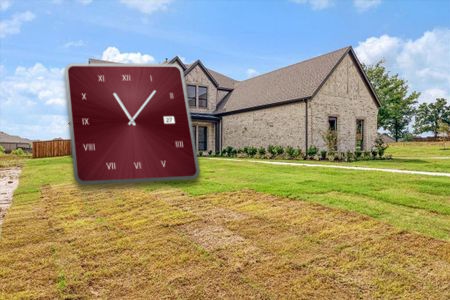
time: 11:07
